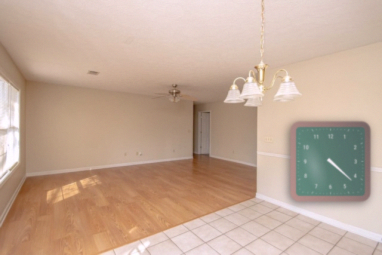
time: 4:22
